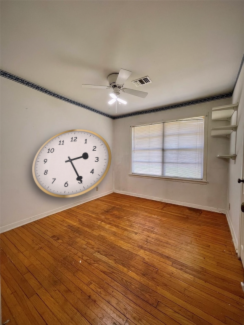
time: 2:25
